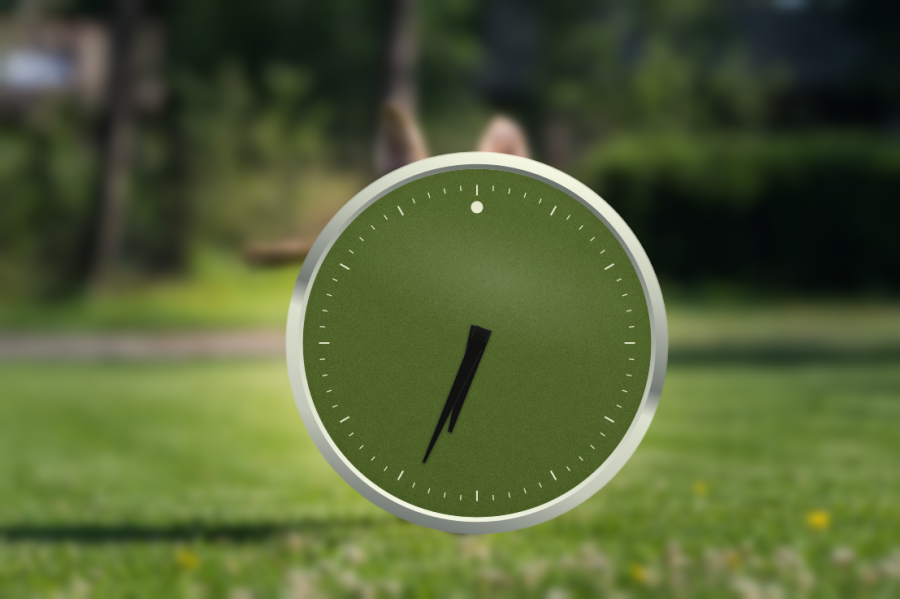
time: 6:34
